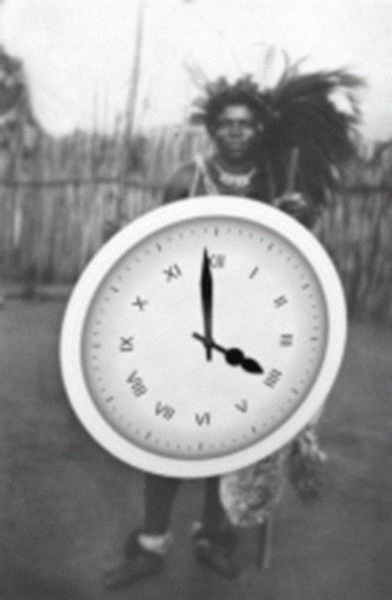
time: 3:59
